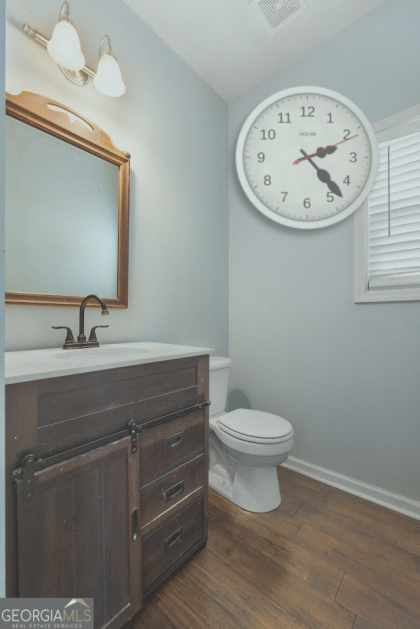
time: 2:23:11
